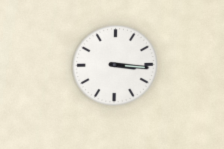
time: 3:16
